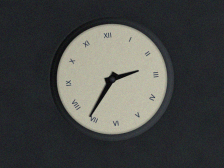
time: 2:36
